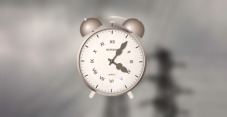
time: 4:06
